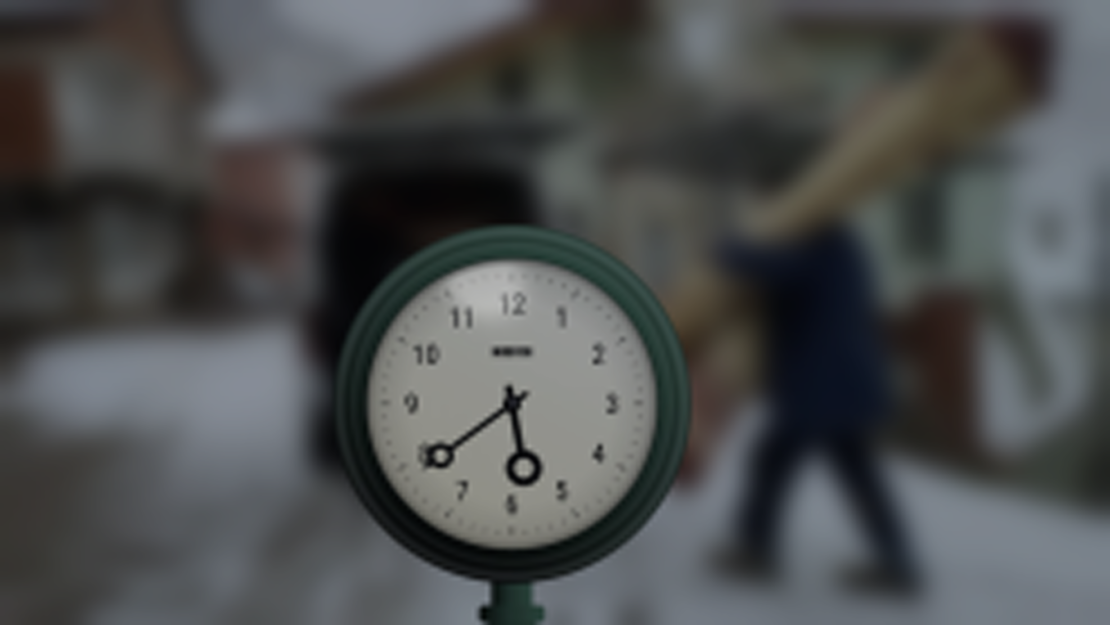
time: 5:39
